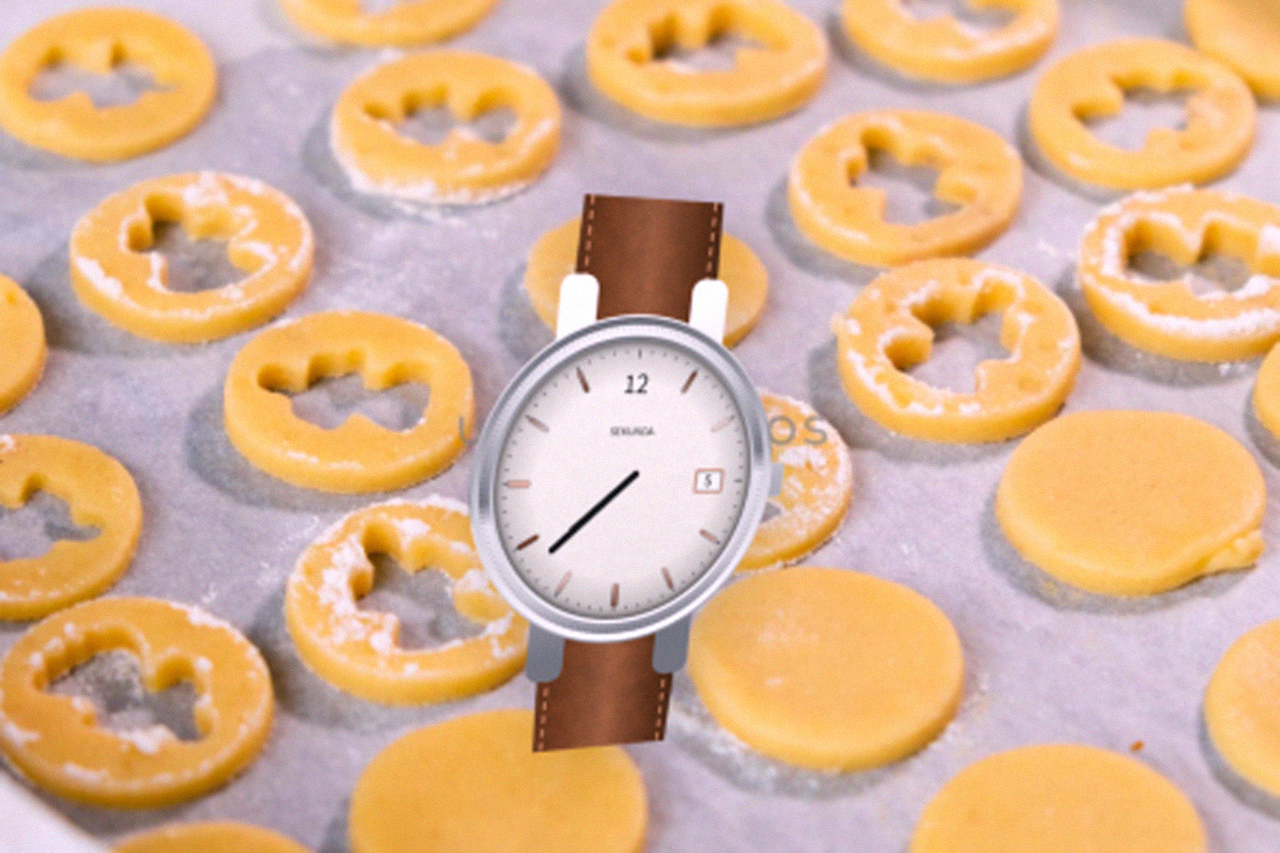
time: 7:38
